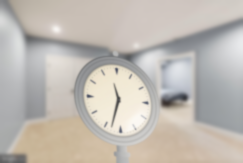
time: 11:33
